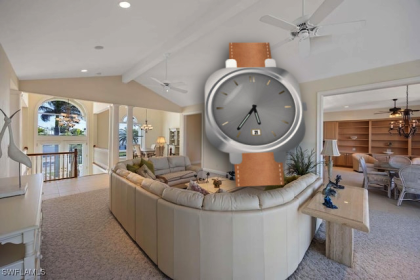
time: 5:36
